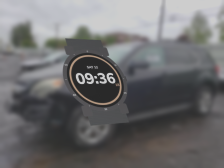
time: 9:36
